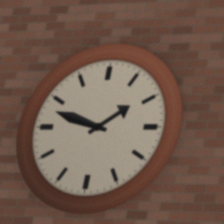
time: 1:48
